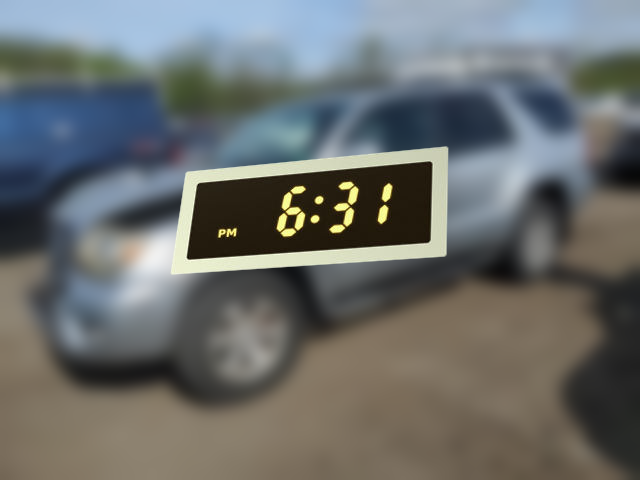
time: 6:31
